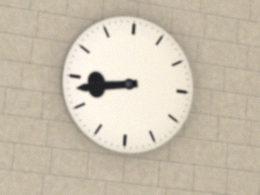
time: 8:43
